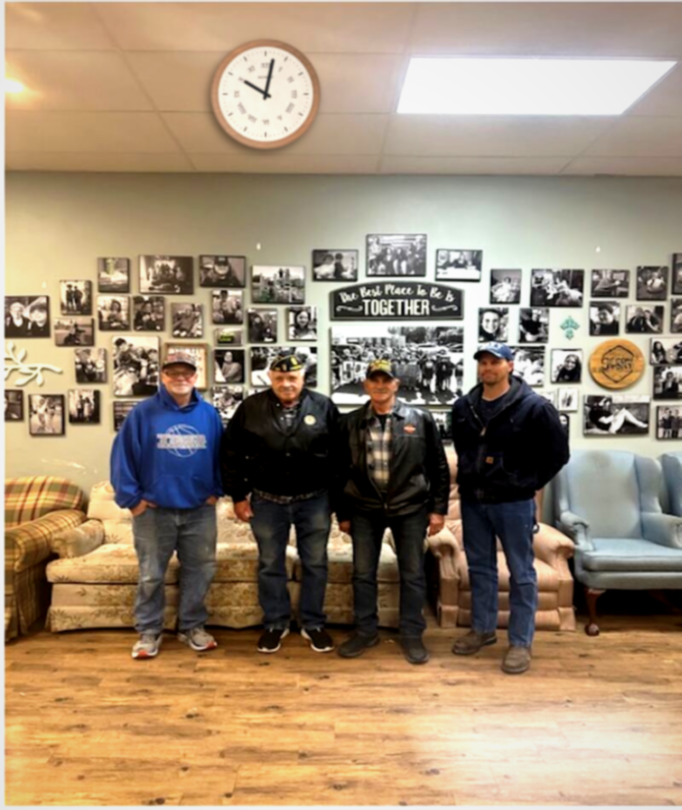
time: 10:02
